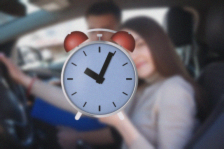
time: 10:04
